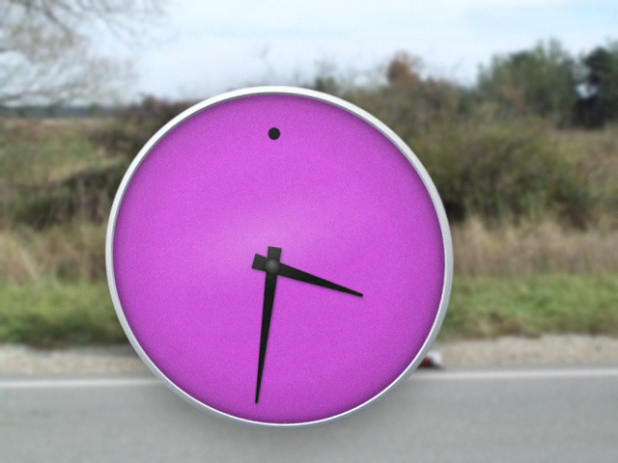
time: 3:31
